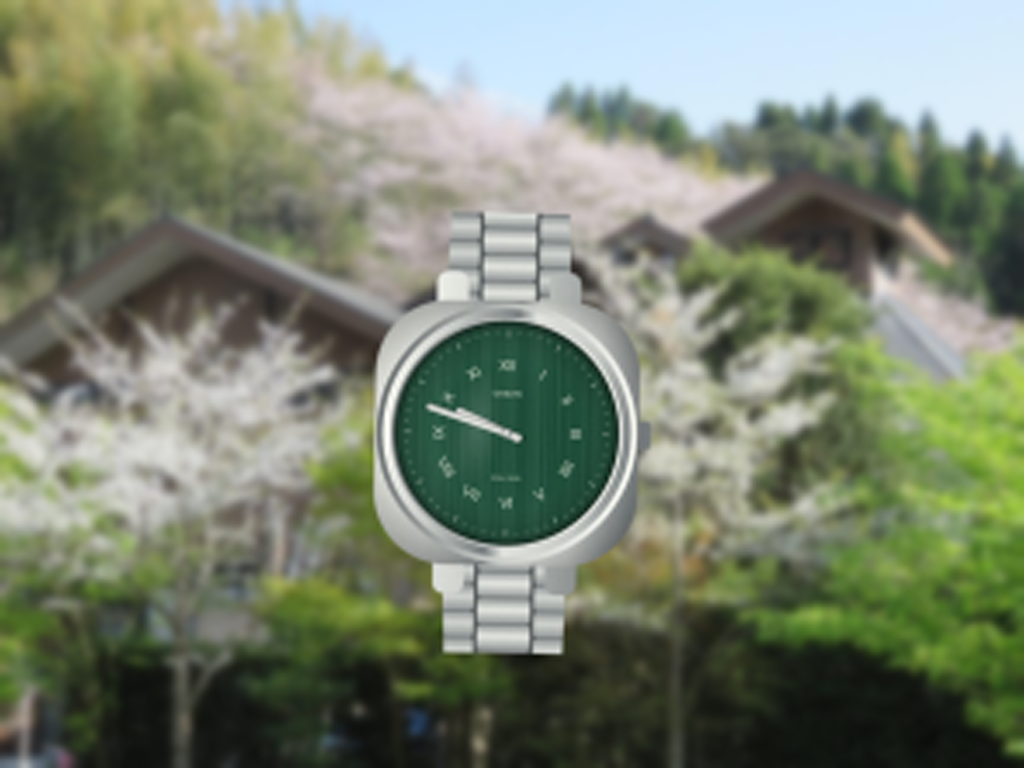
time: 9:48
